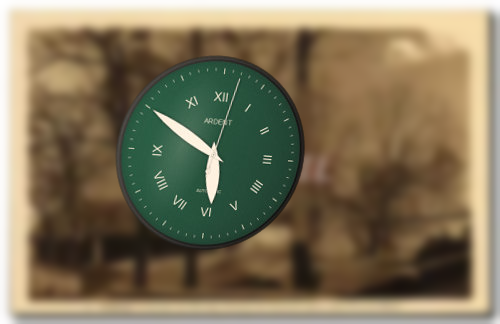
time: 5:50:02
